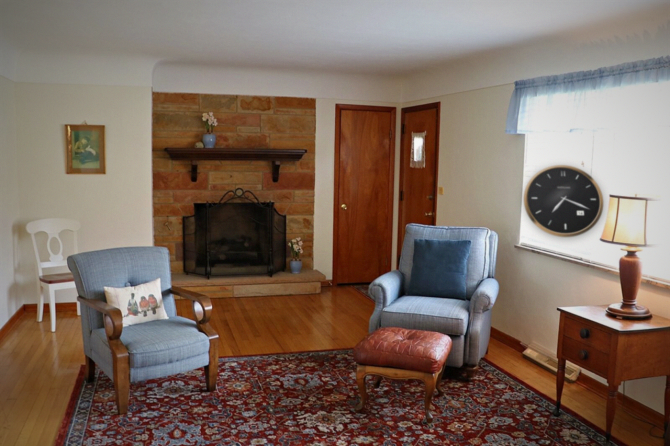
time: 7:19
